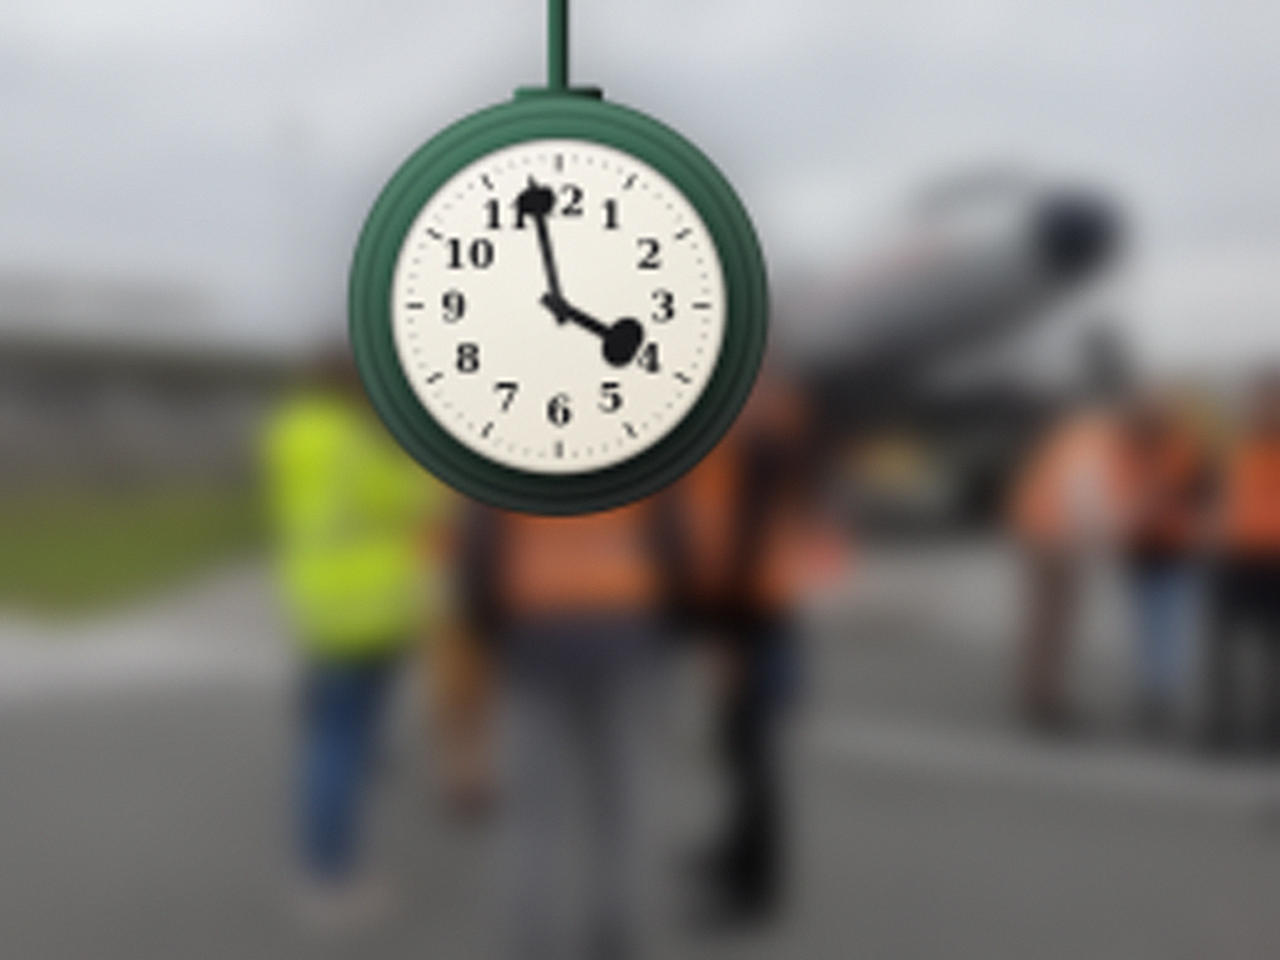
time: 3:58
